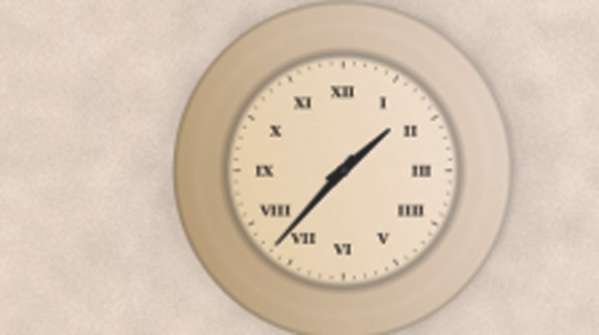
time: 1:37
